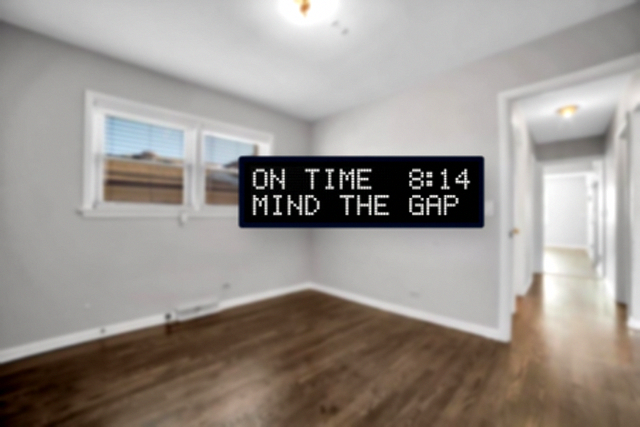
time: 8:14
